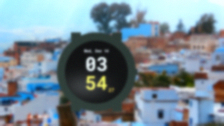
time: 3:54
